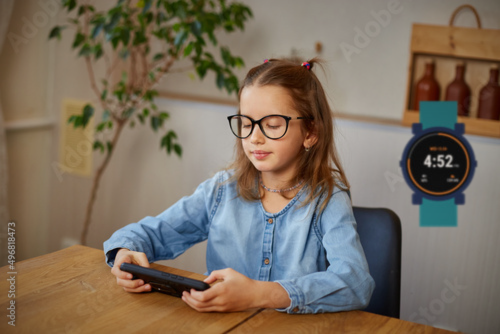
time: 4:52
